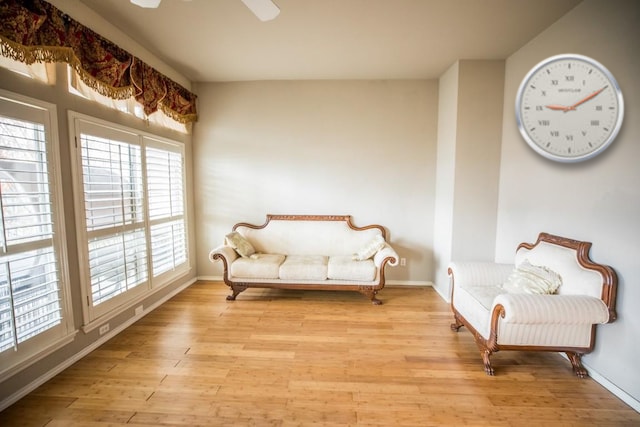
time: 9:10
